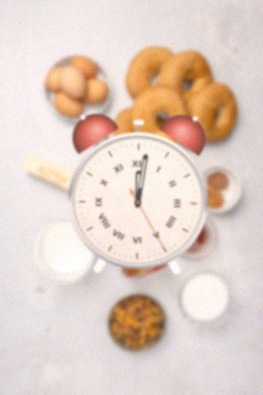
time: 12:01:25
